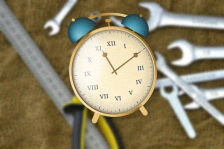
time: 11:10
